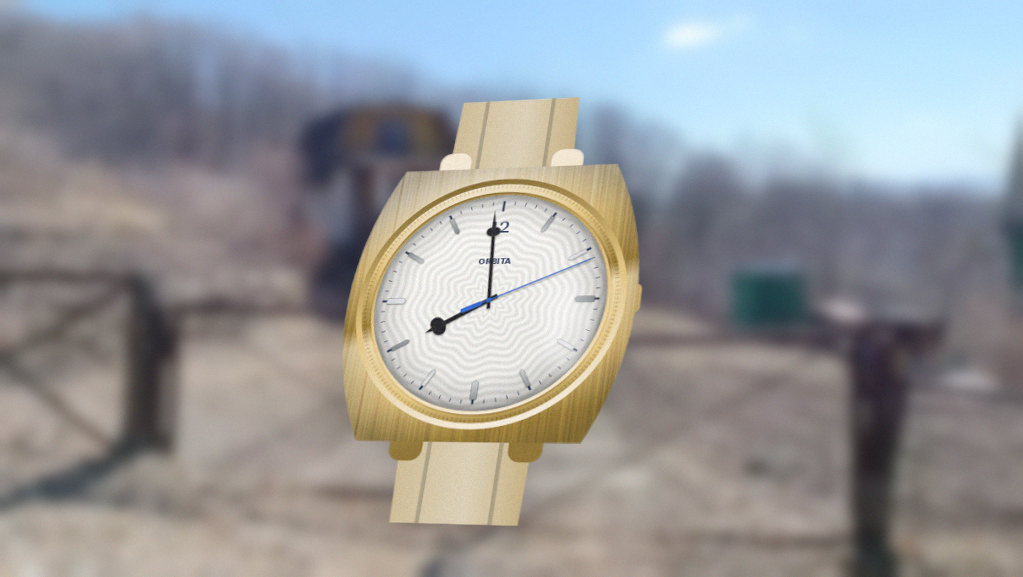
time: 7:59:11
